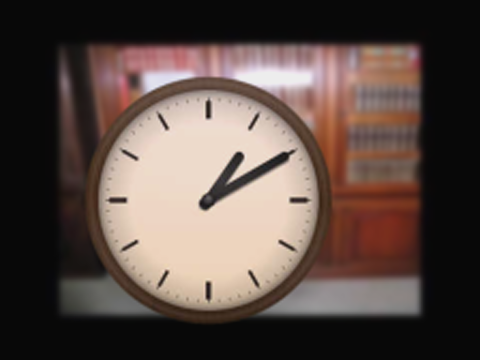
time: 1:10
